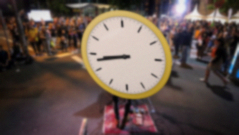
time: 8:43
